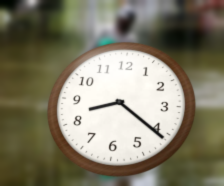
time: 8:21
